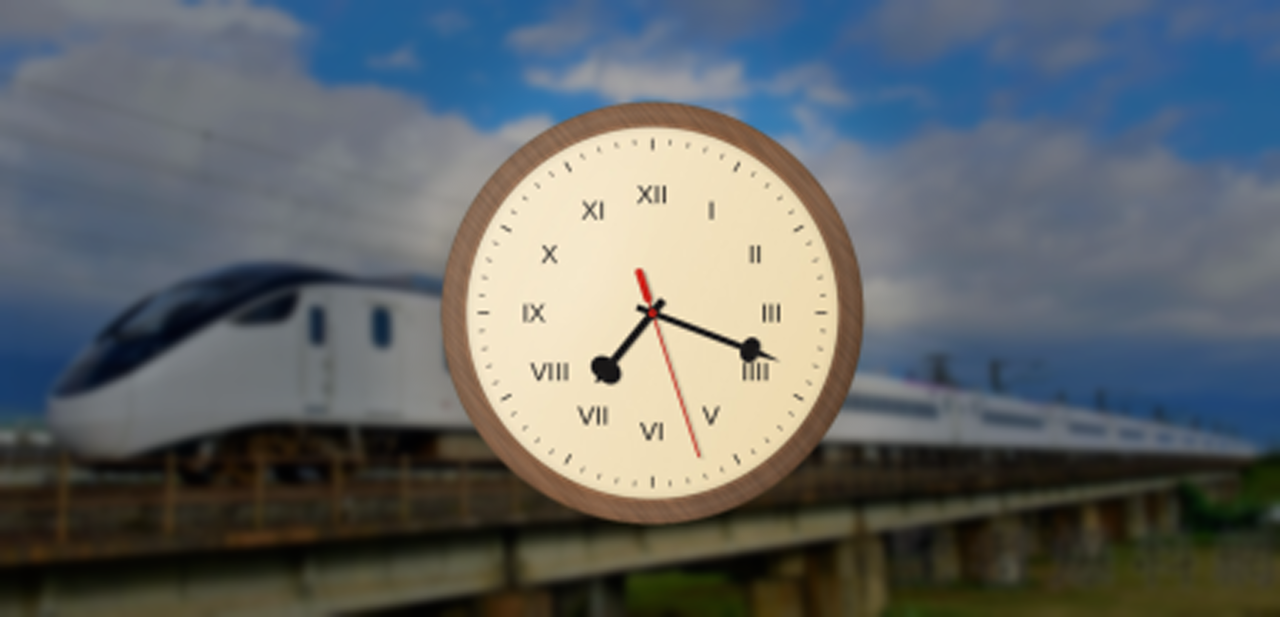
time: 7:18:27
